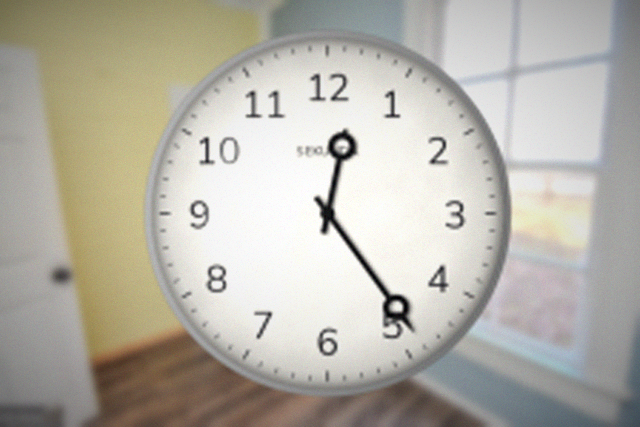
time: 12:24
